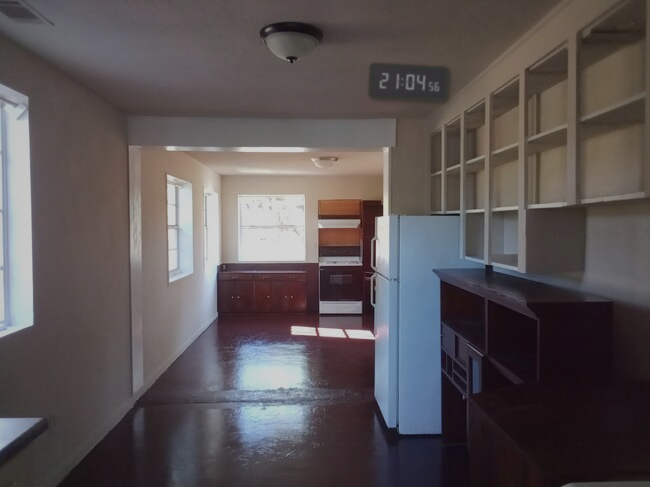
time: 21:04
